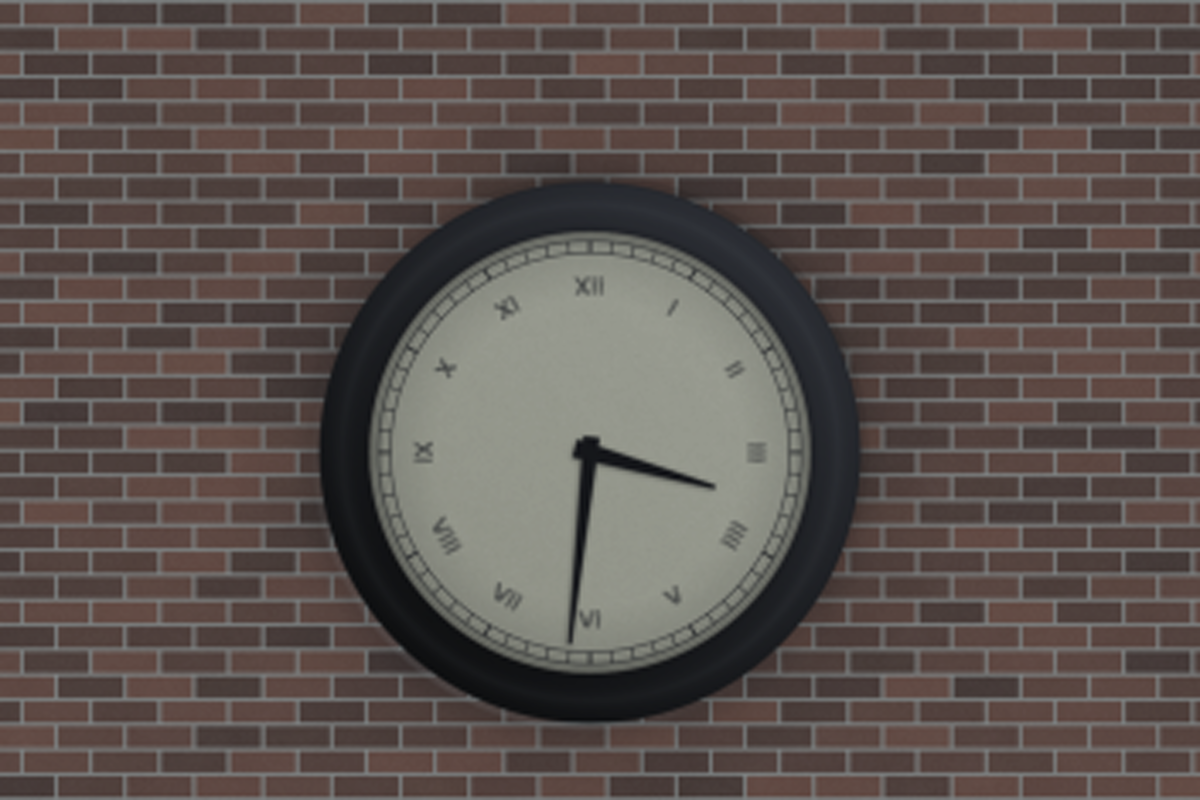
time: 3:31
